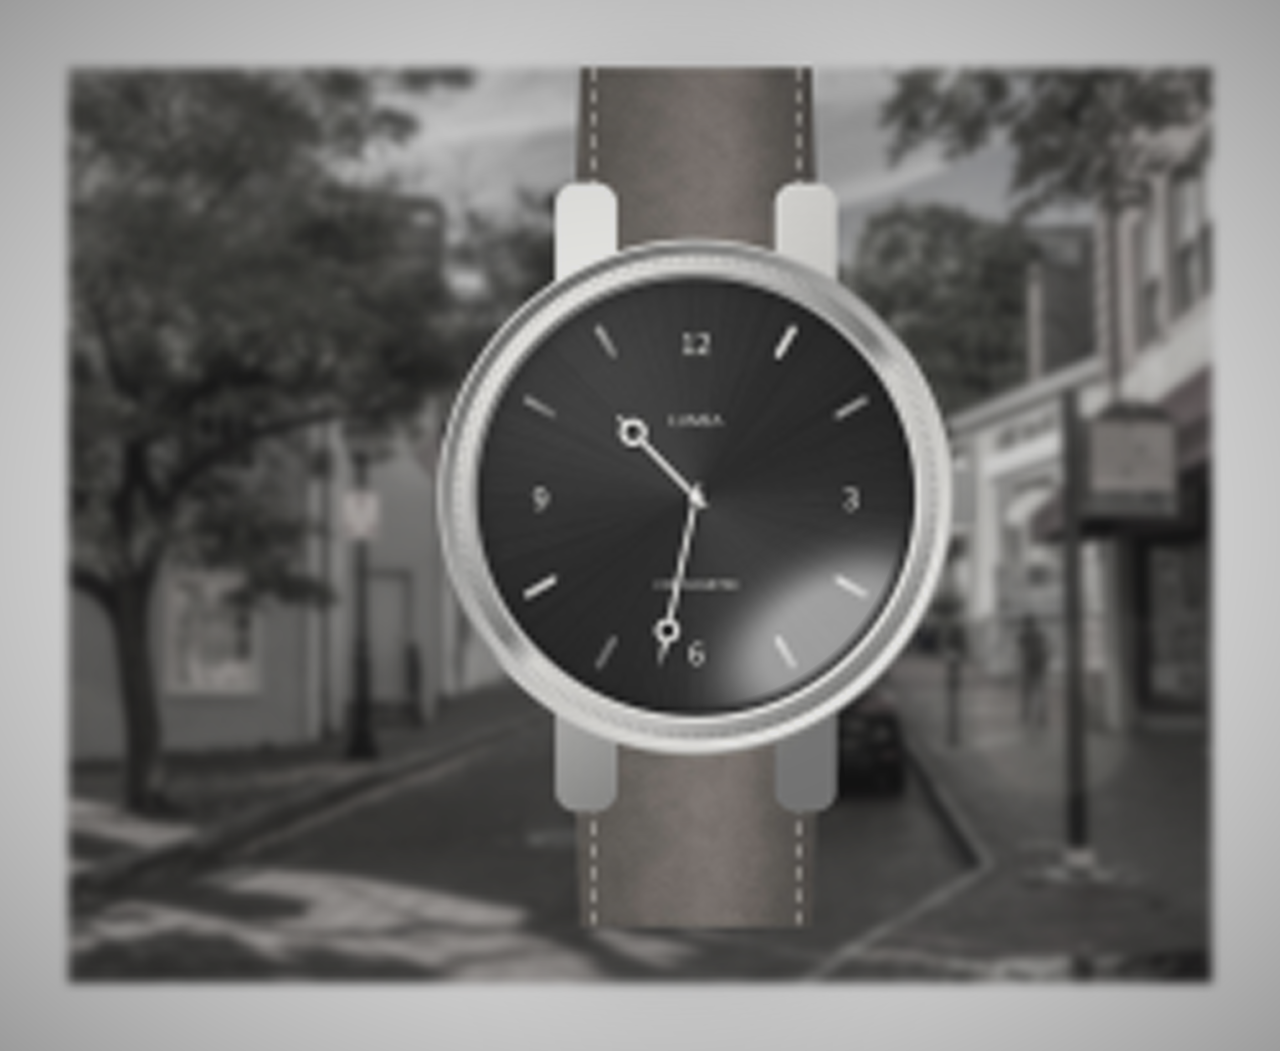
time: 10:32
